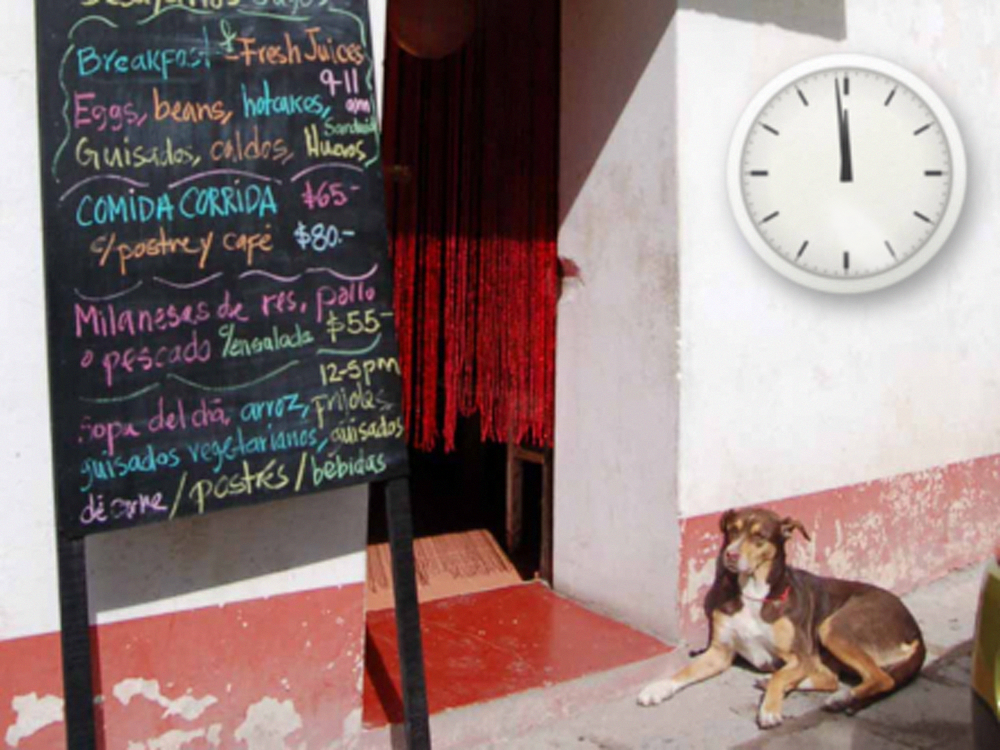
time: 11:59
